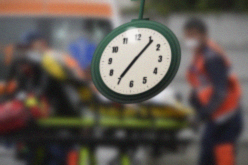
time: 7:06
